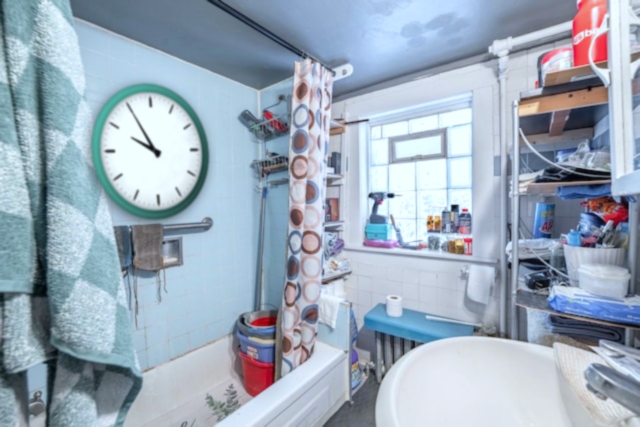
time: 9:55
